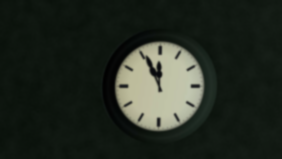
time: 11:56
